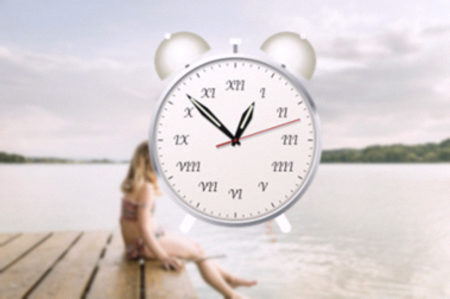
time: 12:52:12
